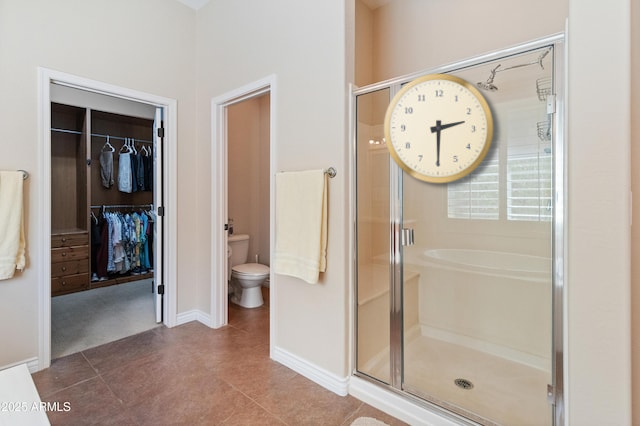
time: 2:30
